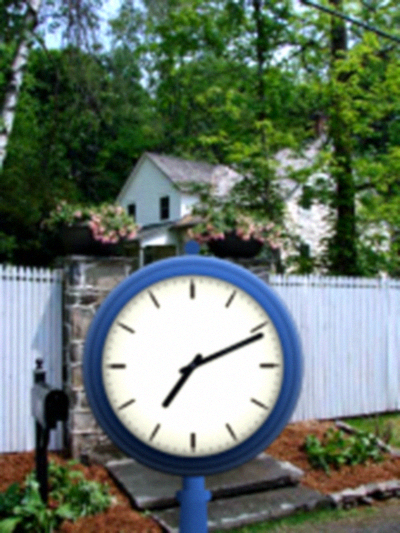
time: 7:11
